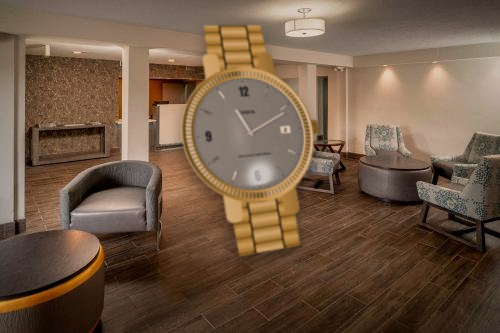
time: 11:11
